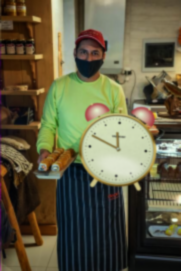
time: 11:49
